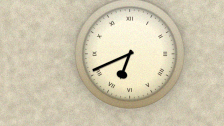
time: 6:41
